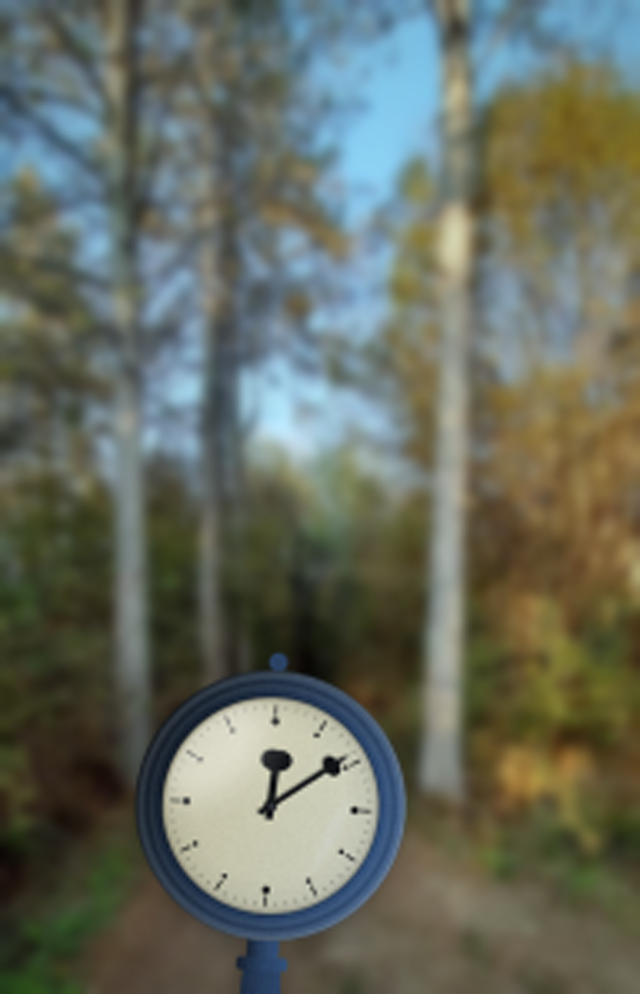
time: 12:09
